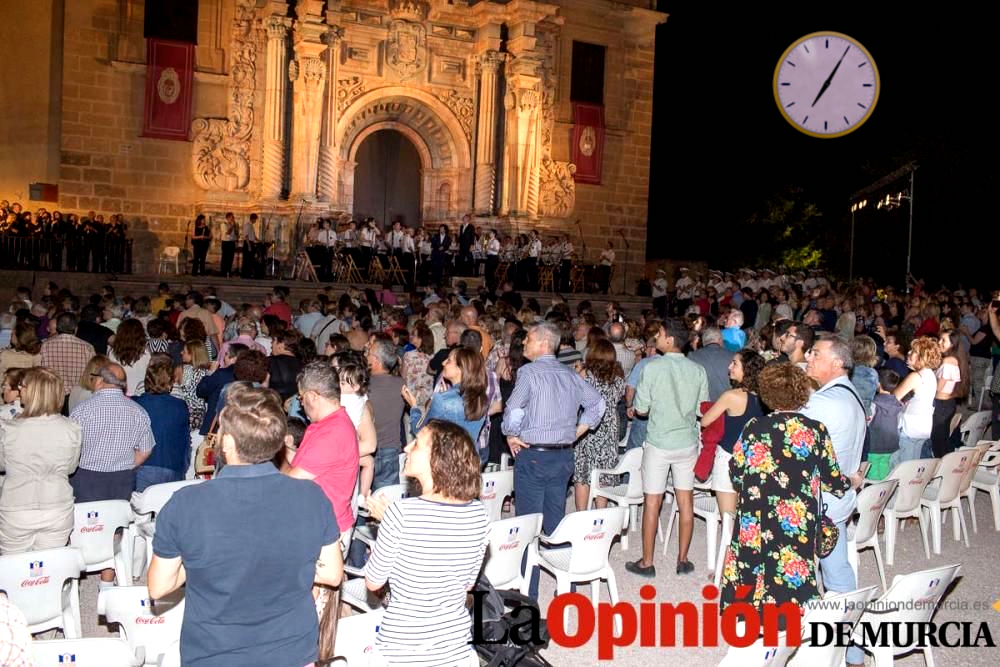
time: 7:05
